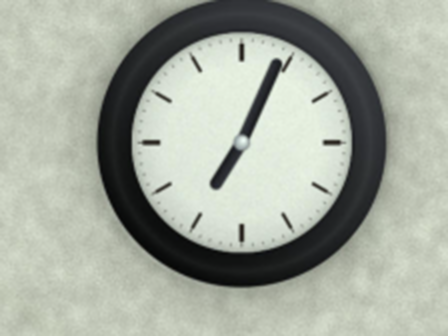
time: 7:04
